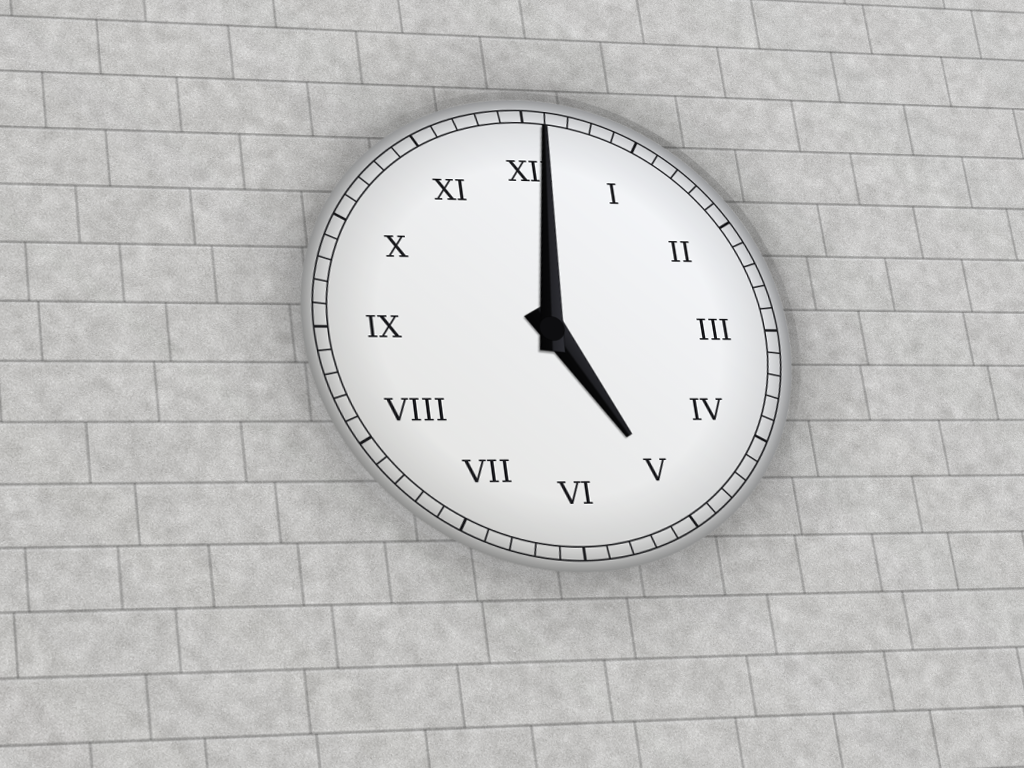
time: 5:01
